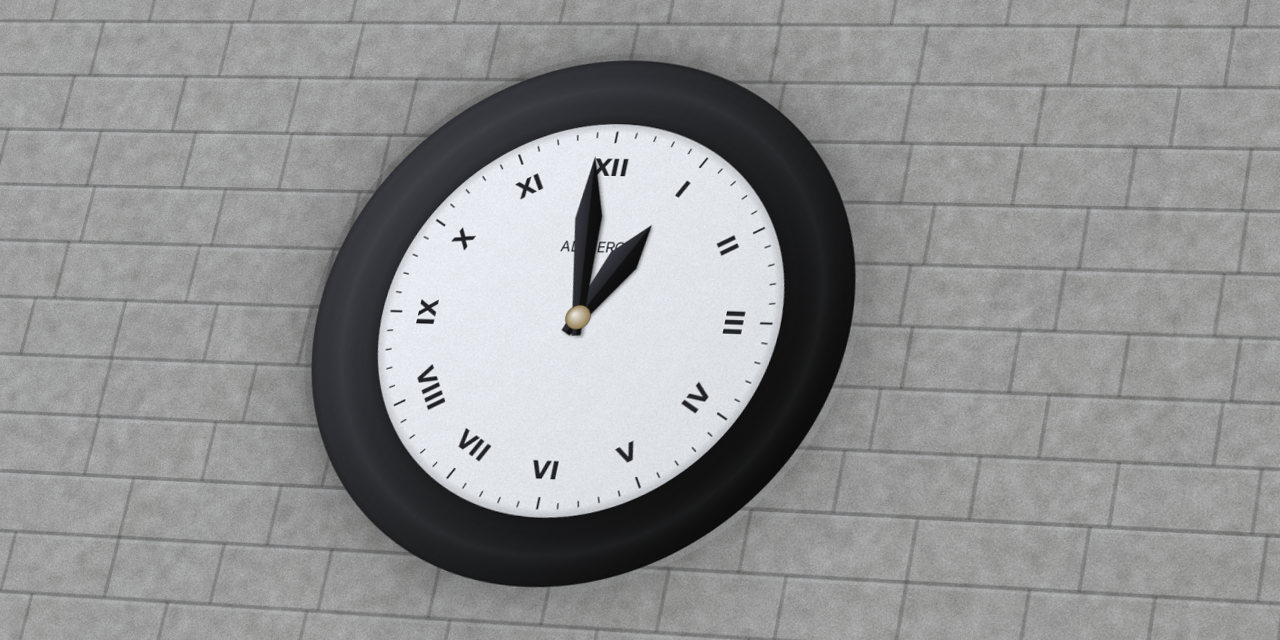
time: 12:59
